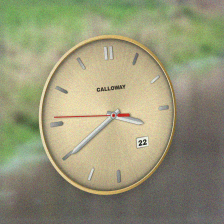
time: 3:39:46
